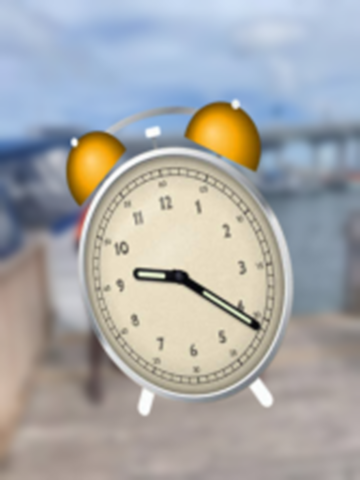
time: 9:21
